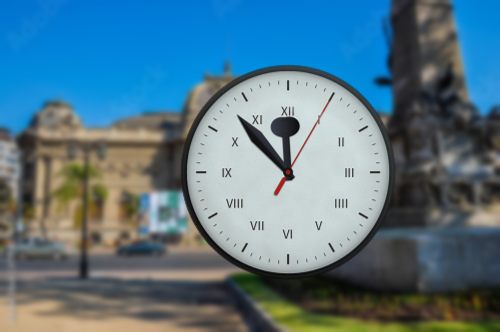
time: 11:53:05
